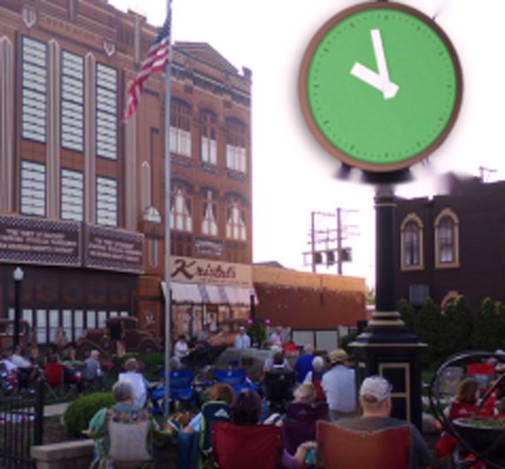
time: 9:58
